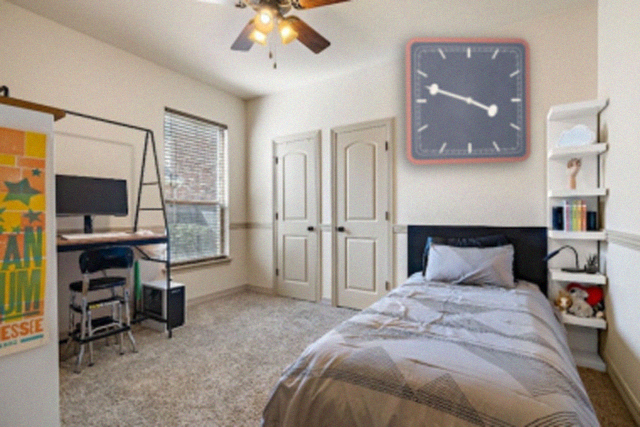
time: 3:48
